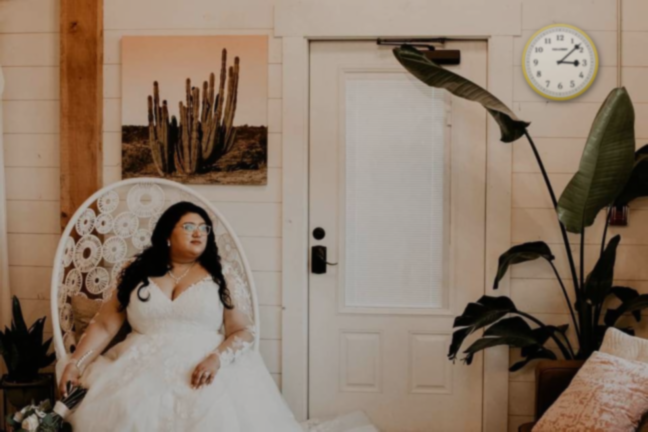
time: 3:08
